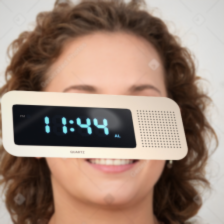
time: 11:44
